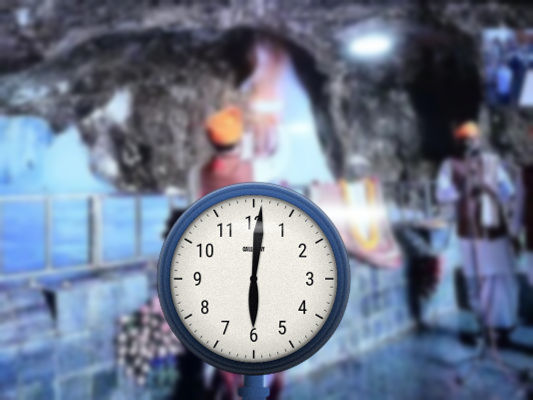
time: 6:01
